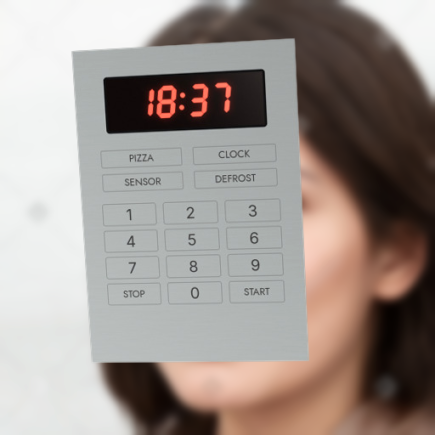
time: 18:37
